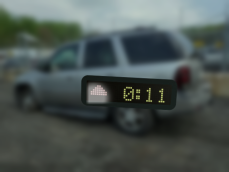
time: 0:11
